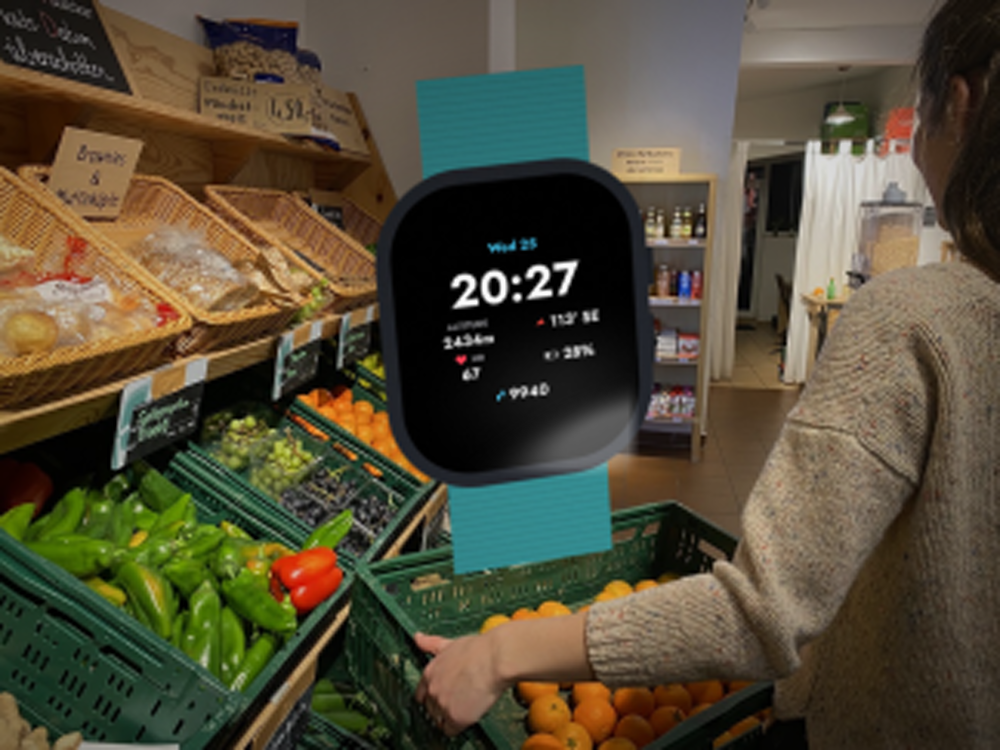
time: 20:27
